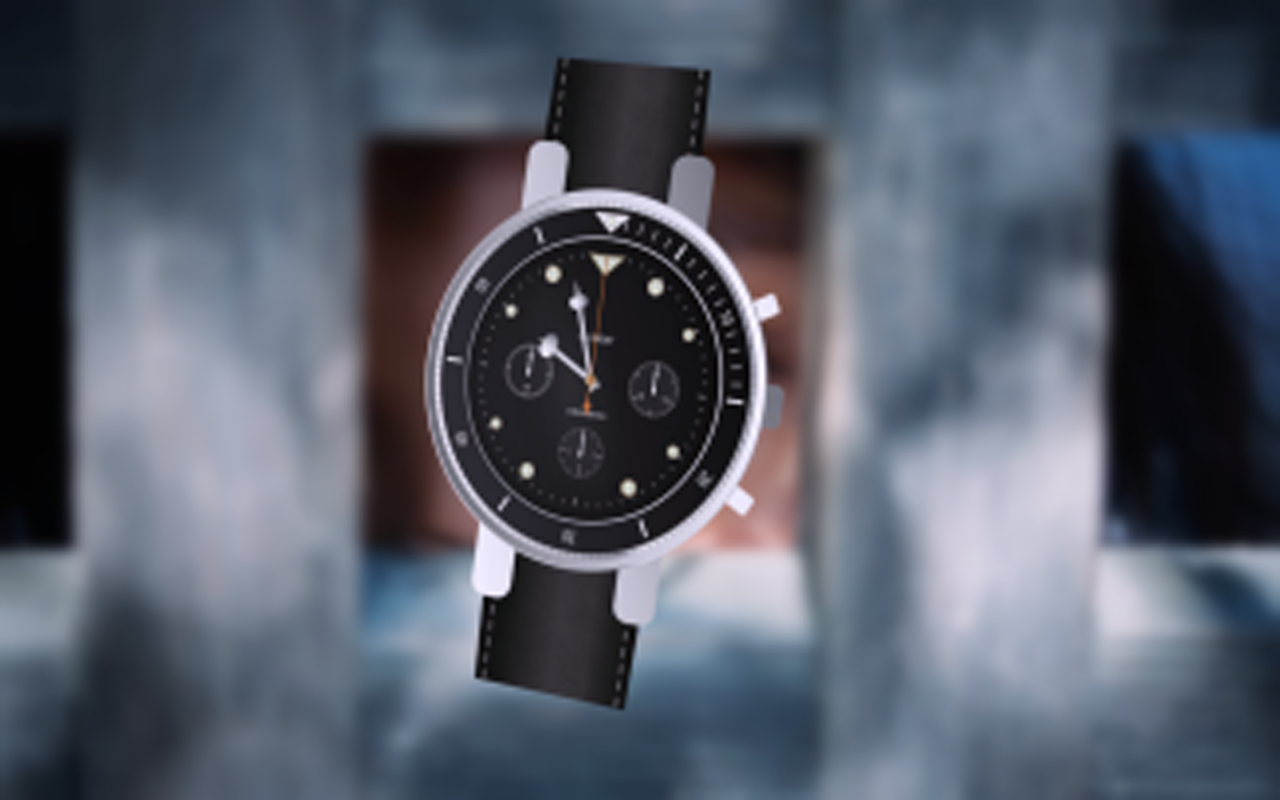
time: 9:57
